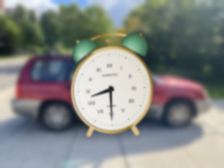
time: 8:30
